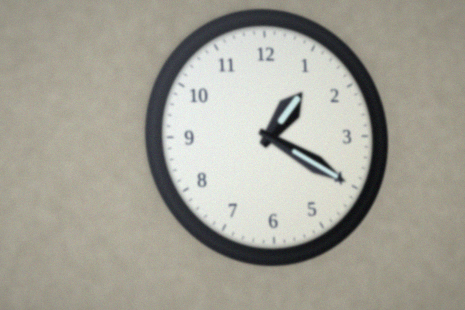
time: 1:20
